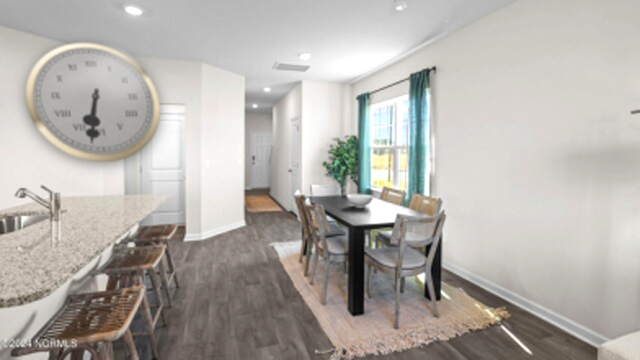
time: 6:32
